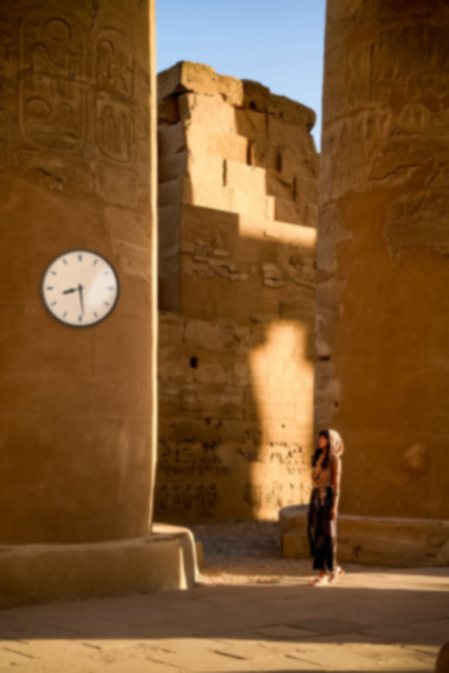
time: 8:29
